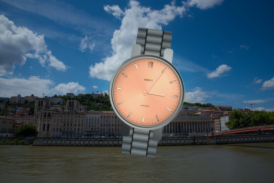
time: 3:05
